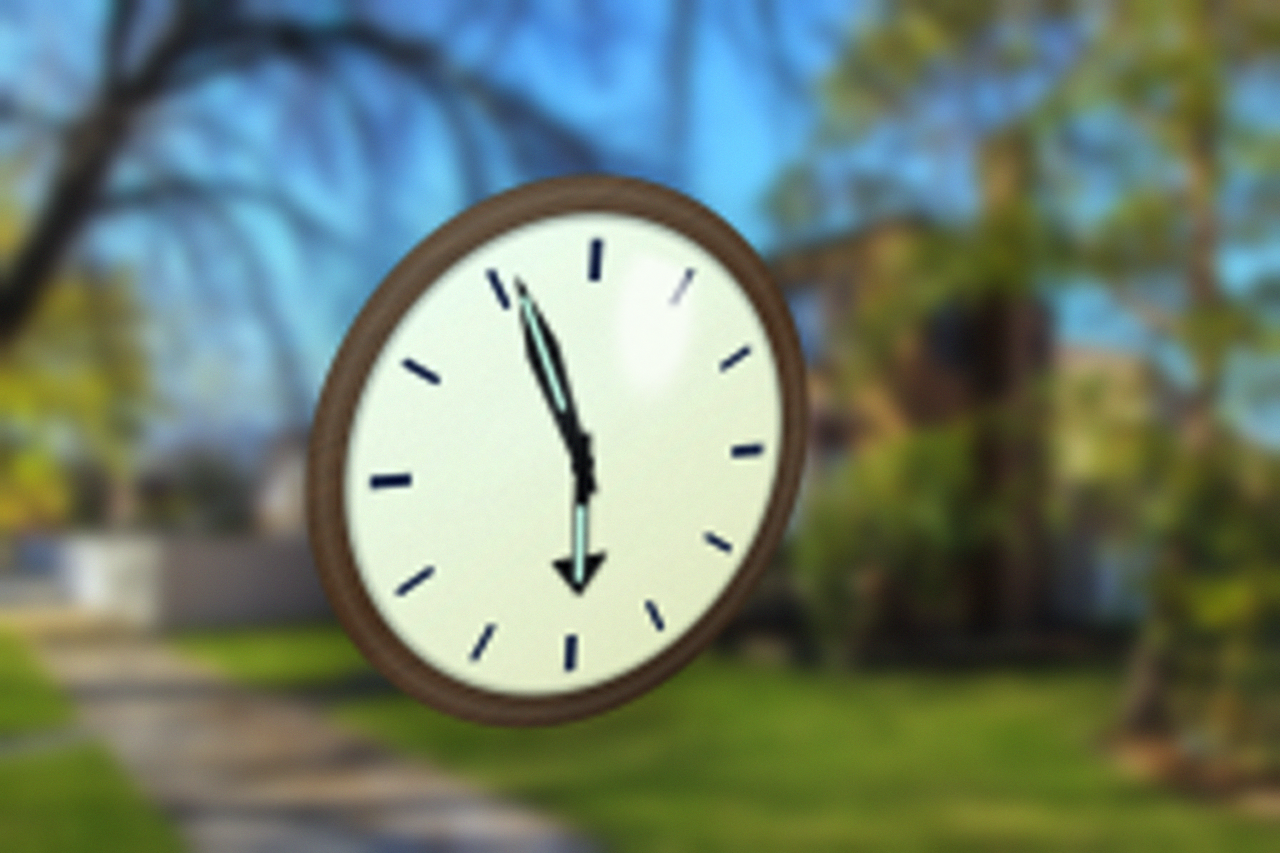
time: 5:56
